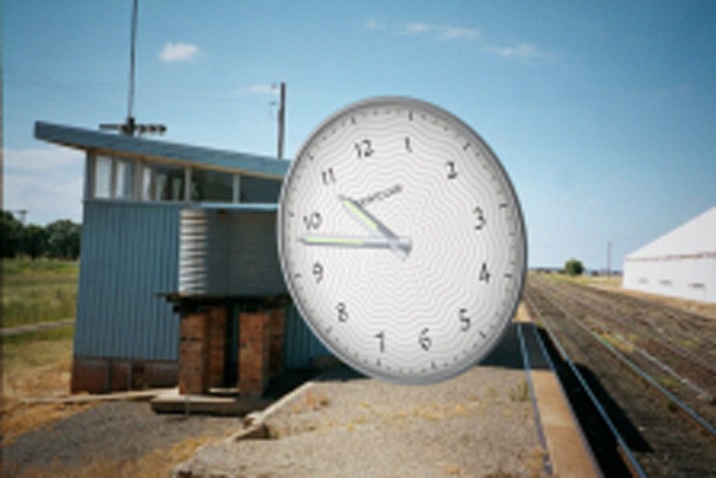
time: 10:48
